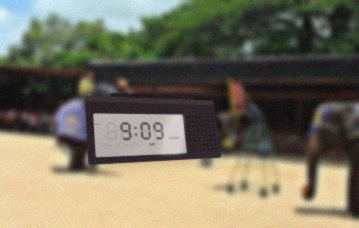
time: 9:09
